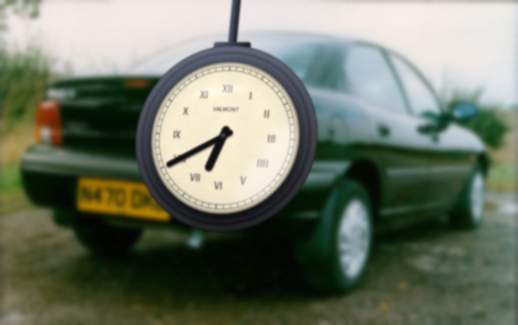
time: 6:40
